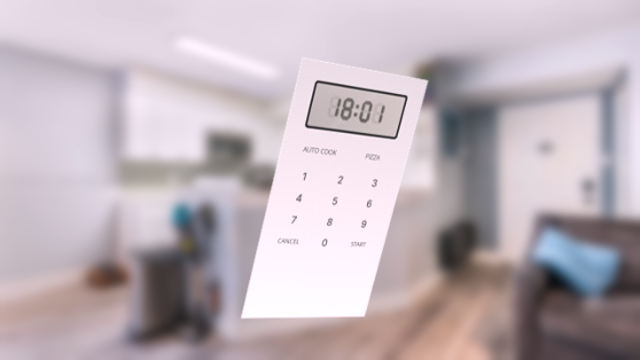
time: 18:01
